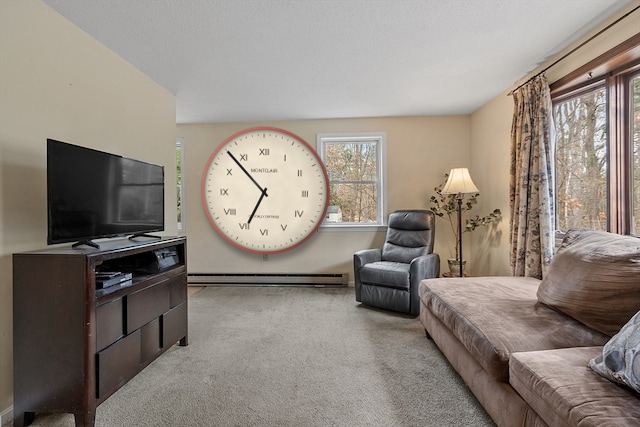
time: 6:53
